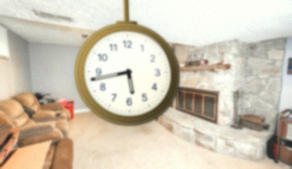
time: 5:43
